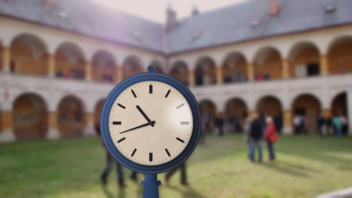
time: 10:42
